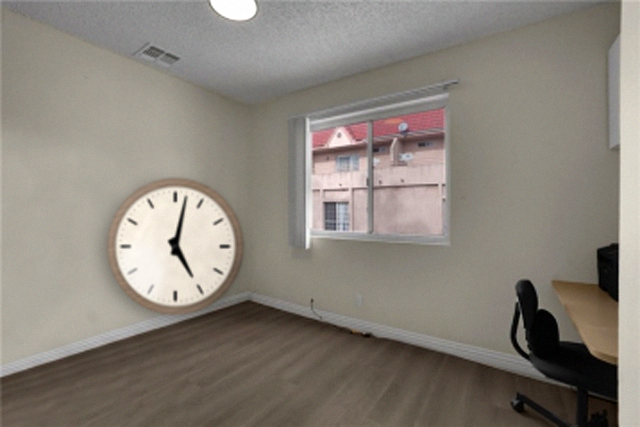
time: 5:02
